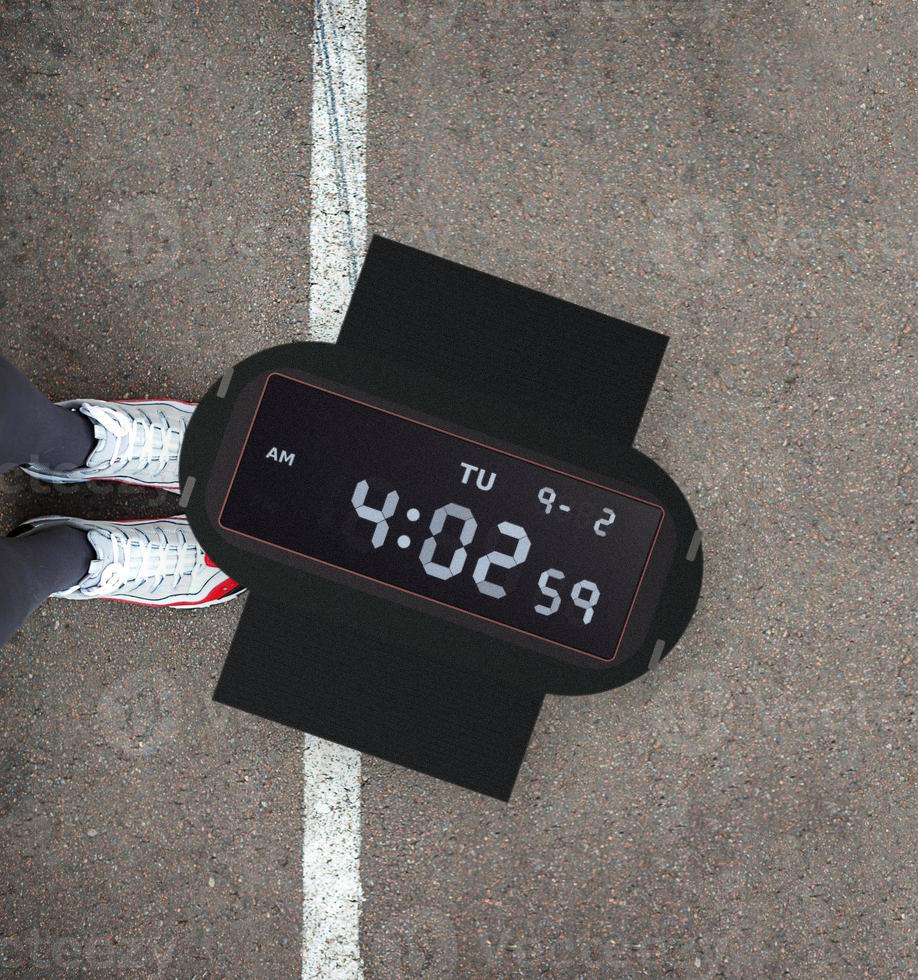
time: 4:02:59
